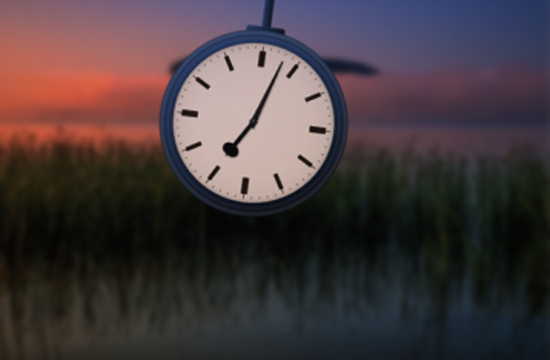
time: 7:03
